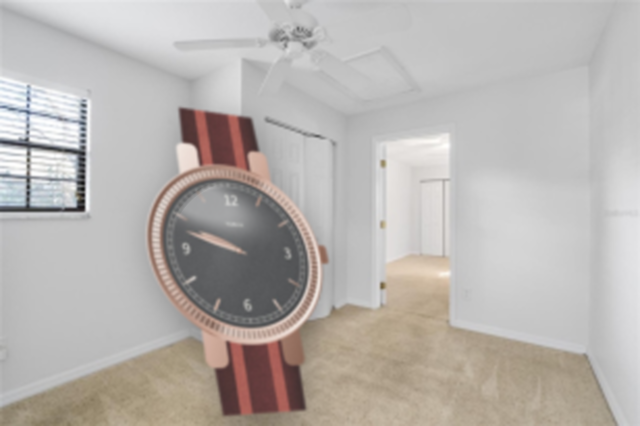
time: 9:48
